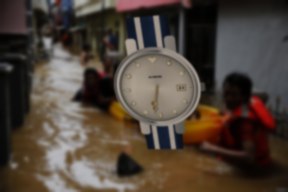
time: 6:32
